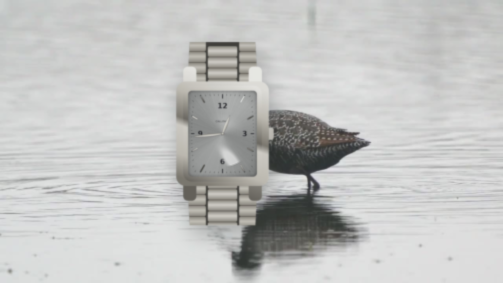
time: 12:44
